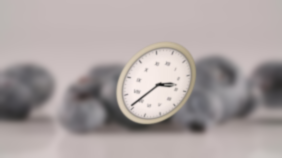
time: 2:36
